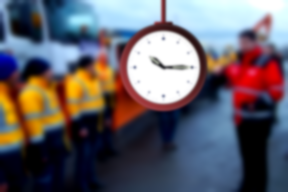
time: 10:15
